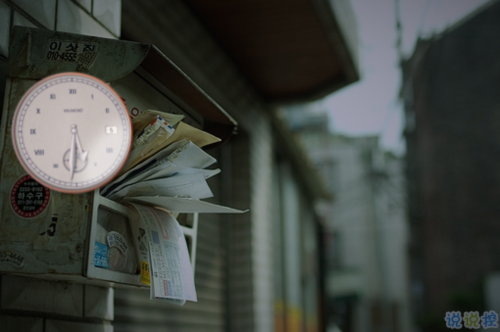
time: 5:31
